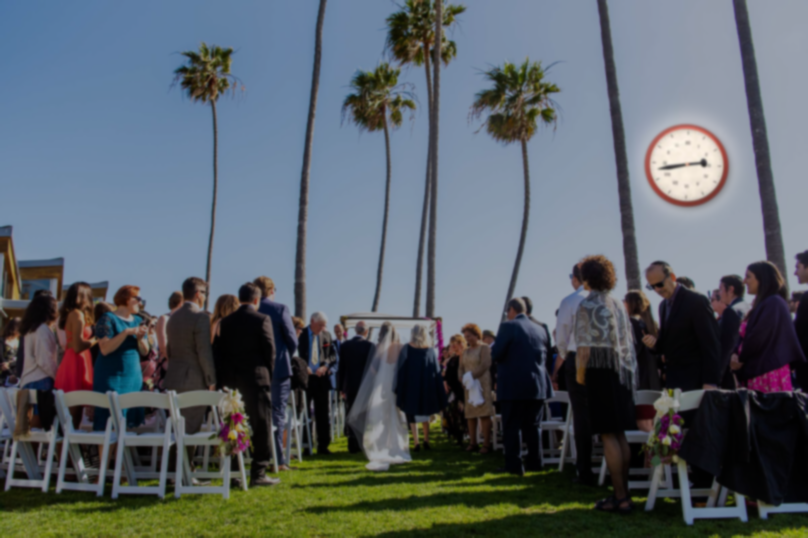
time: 2:43
